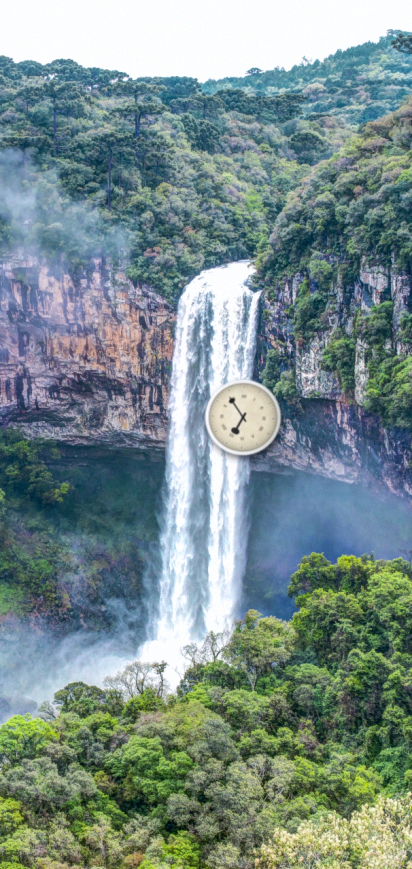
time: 6:54
